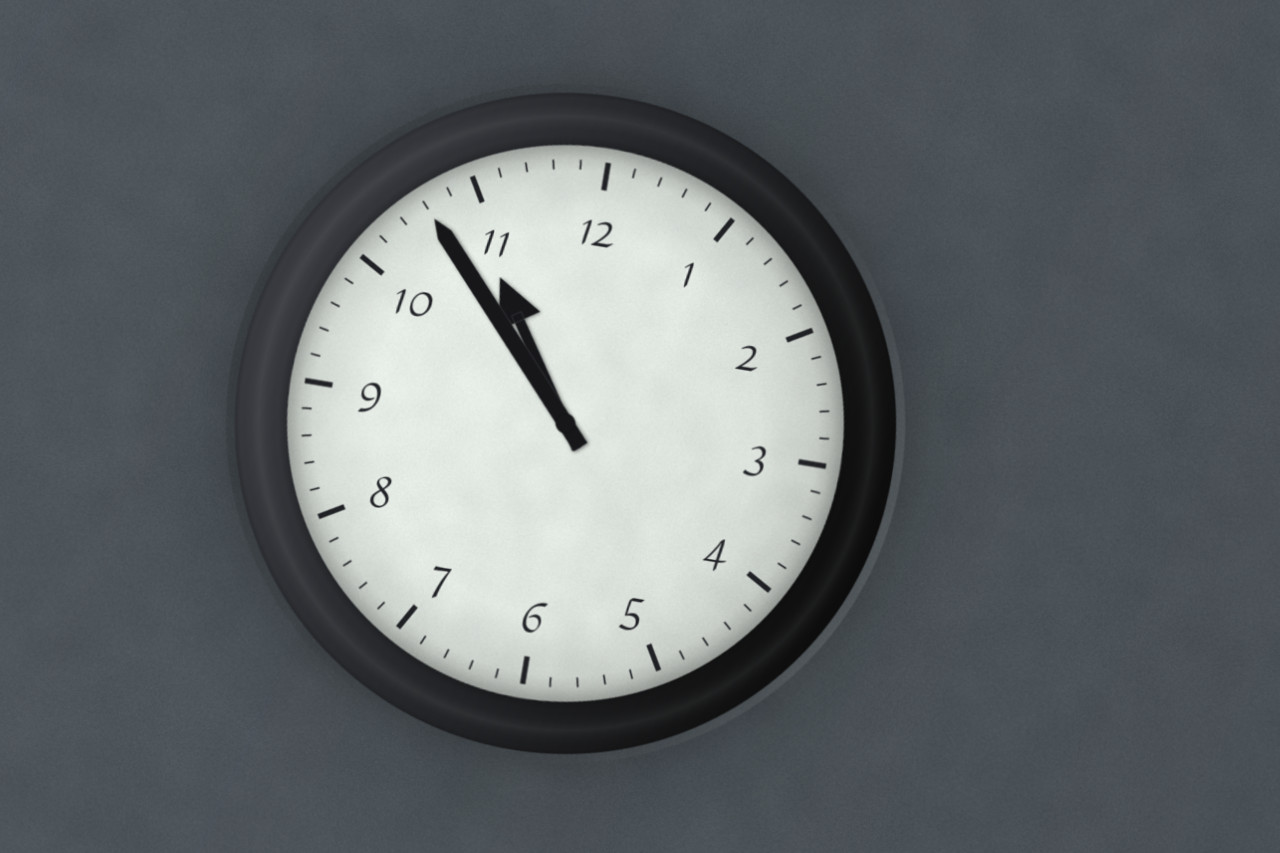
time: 10:53
